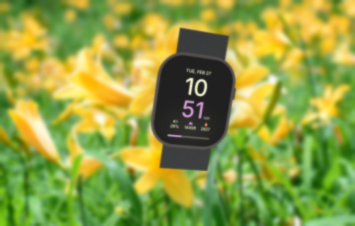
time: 10:51
